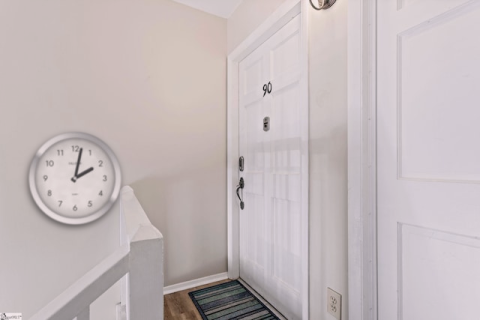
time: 2:02
